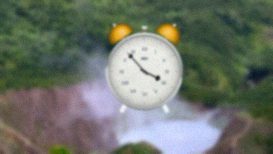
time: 3:53
